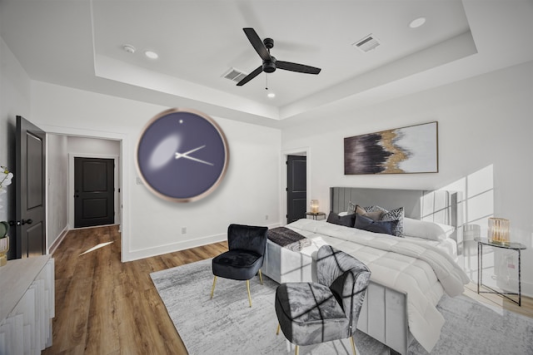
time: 2:18
